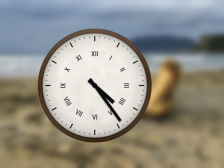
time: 4:24
